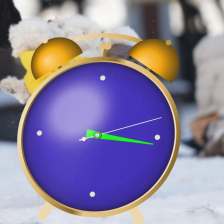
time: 3:16:12
